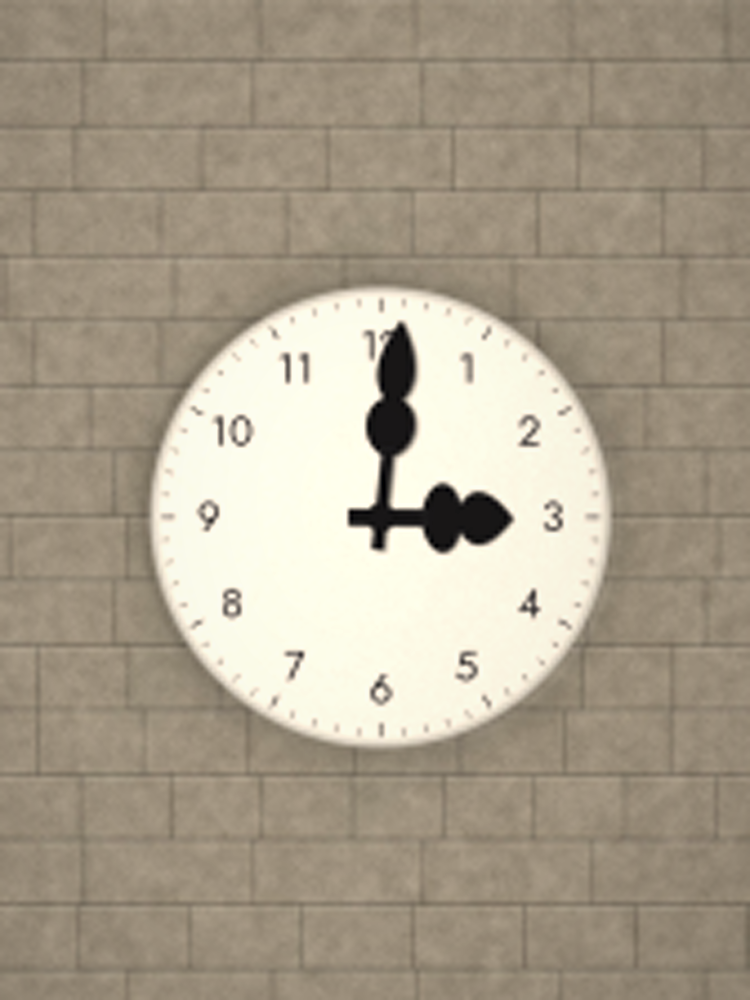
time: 3:01
